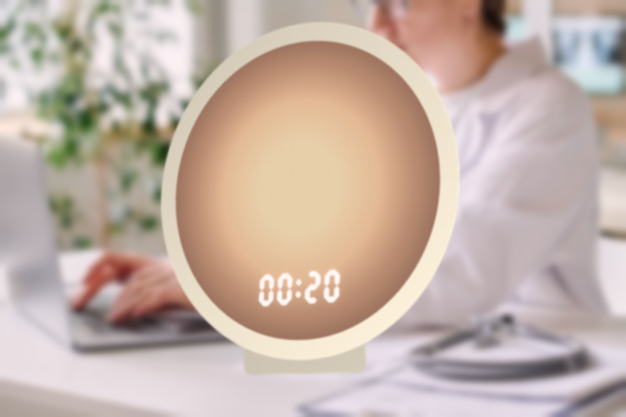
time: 0:20
